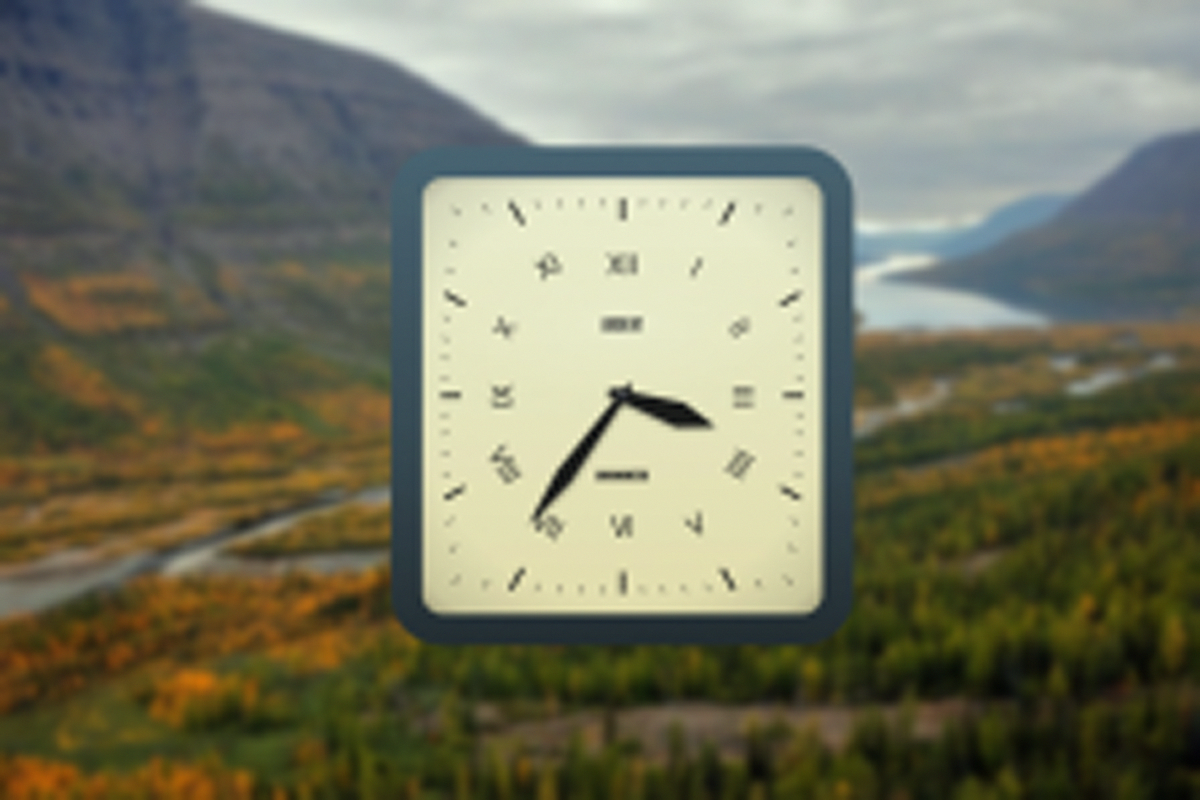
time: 3:36
